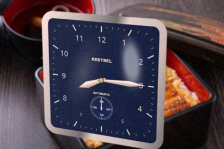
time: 8:15
